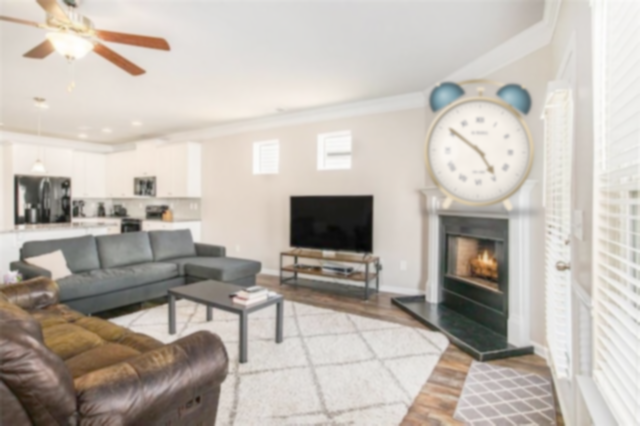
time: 4:51
